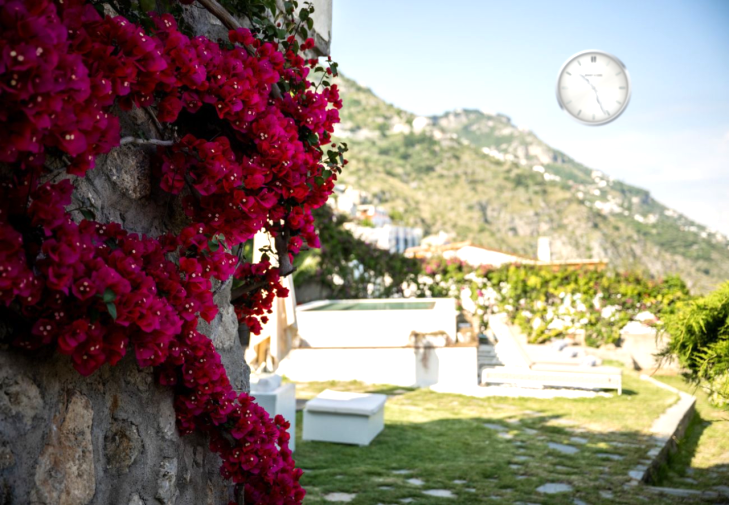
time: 10:26
